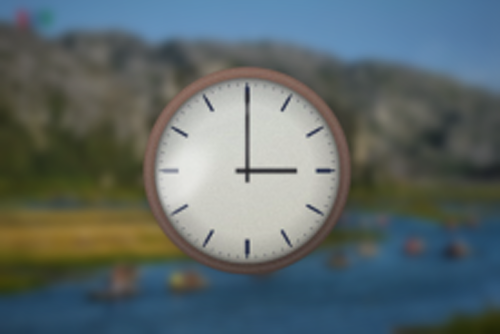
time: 3:00
